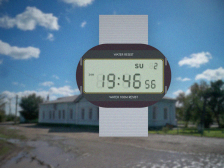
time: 19:46:56
